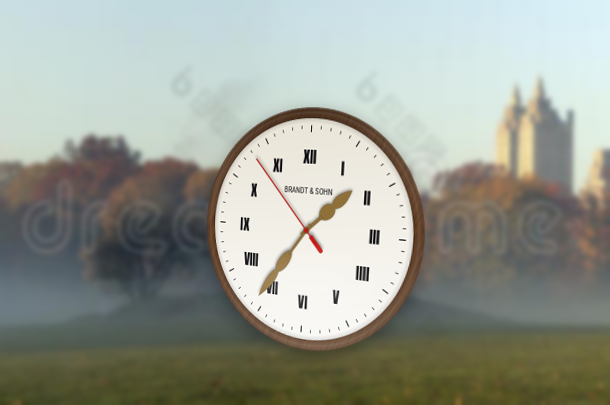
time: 1:35:53
